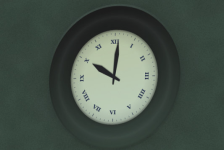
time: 10:01
